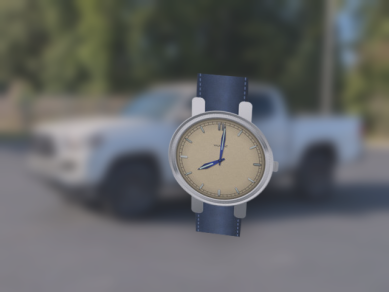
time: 8:01
